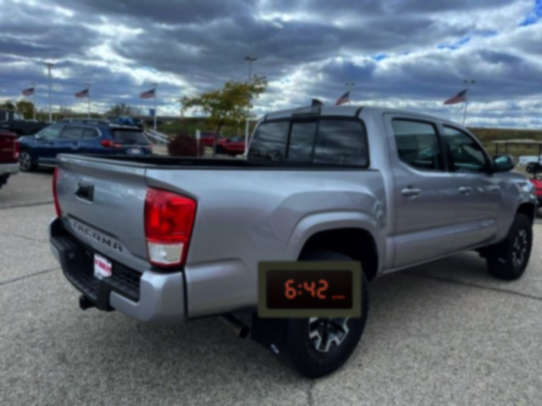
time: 6:42
